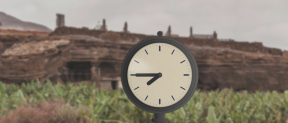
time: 7:45
